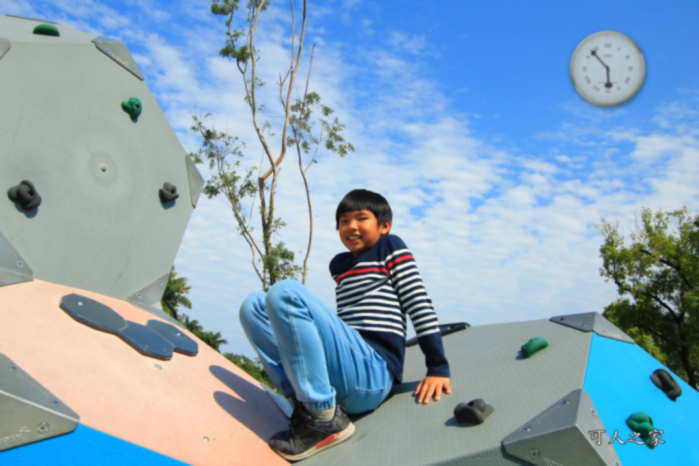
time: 5:53
